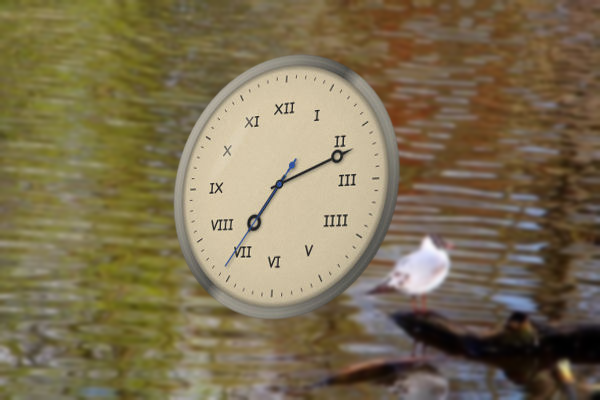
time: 7:11:36
